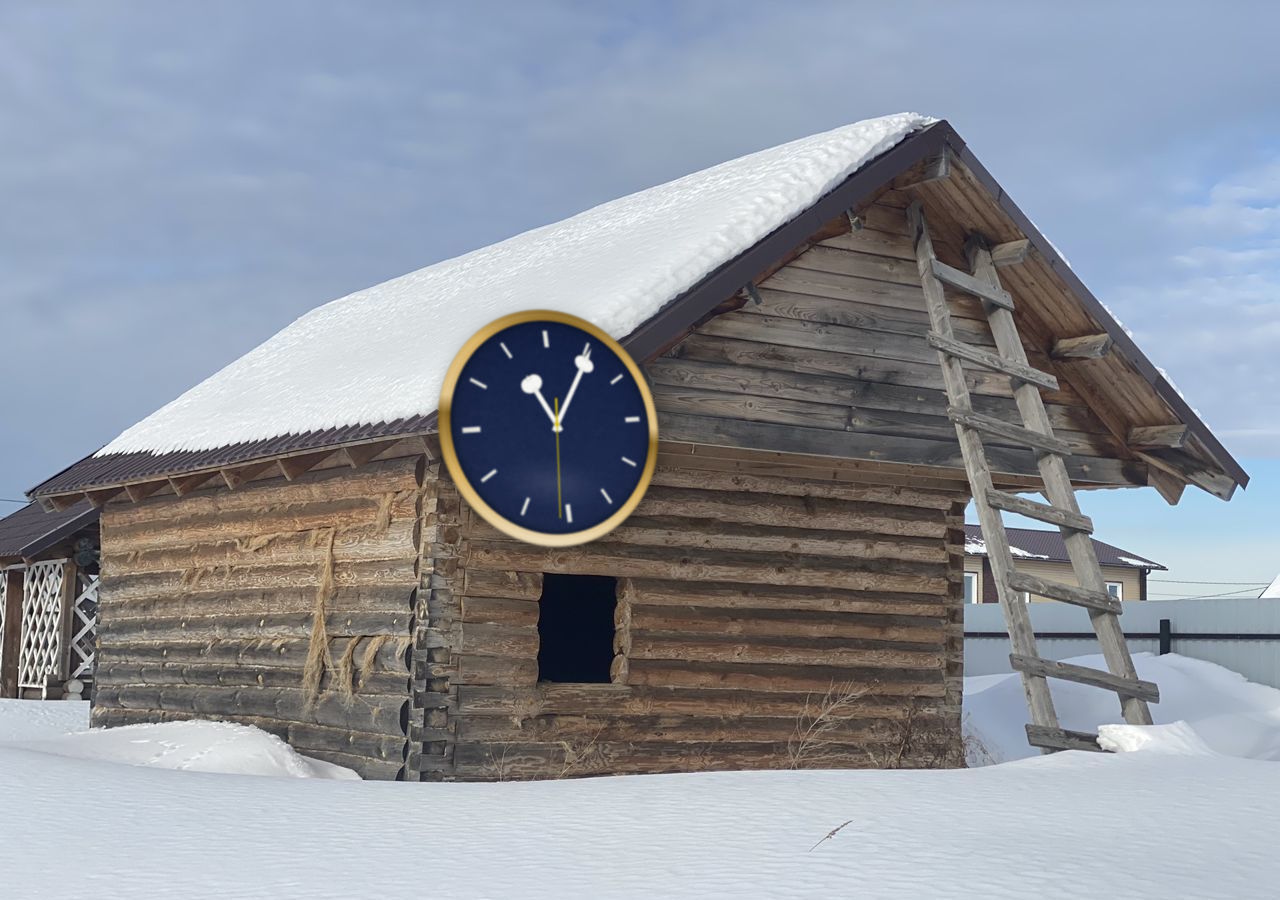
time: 11:05:31
